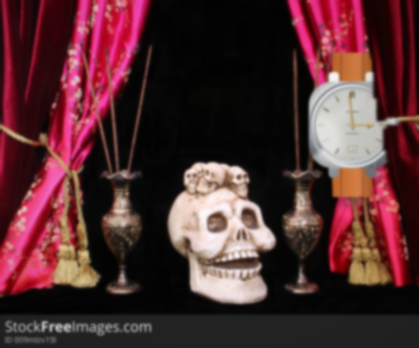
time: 2:59
